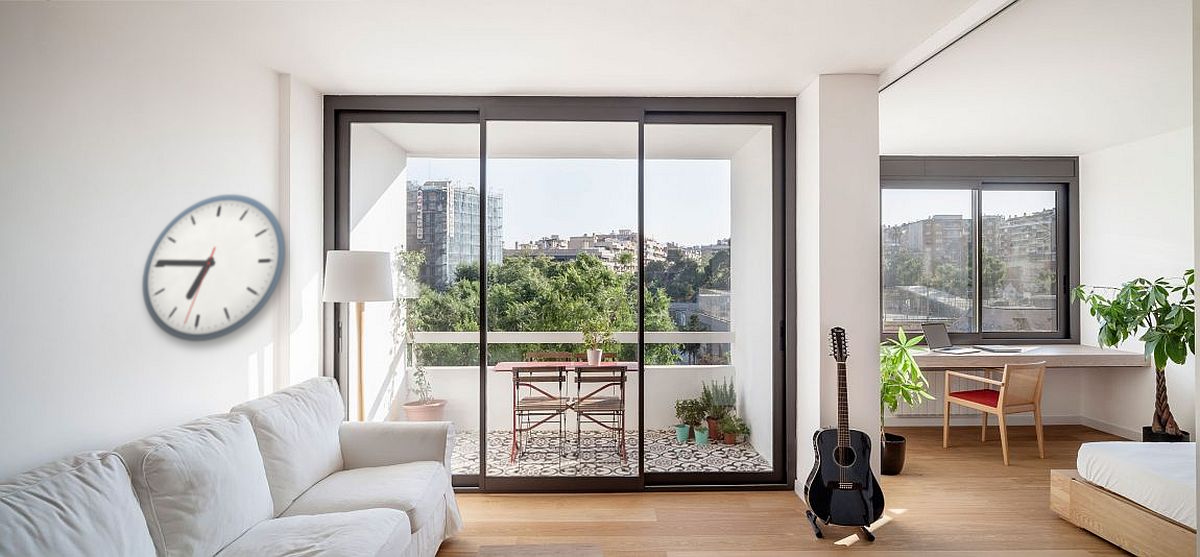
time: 6:45:32
